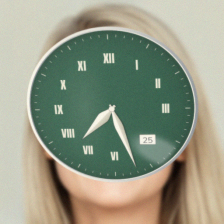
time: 7:27
